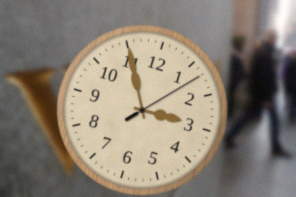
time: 2:55:07
